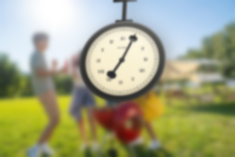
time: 7:04
